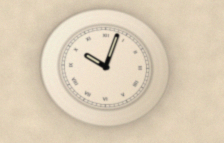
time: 10:03
